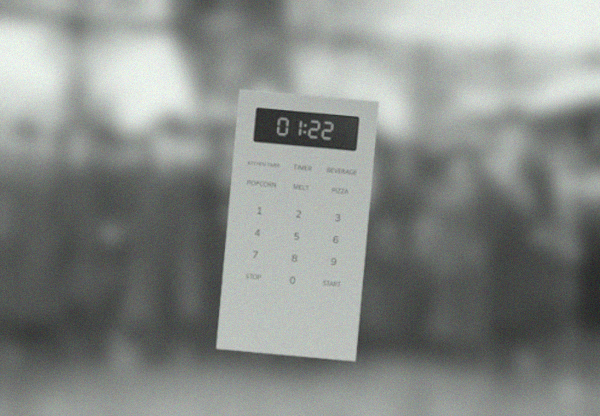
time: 1:22
